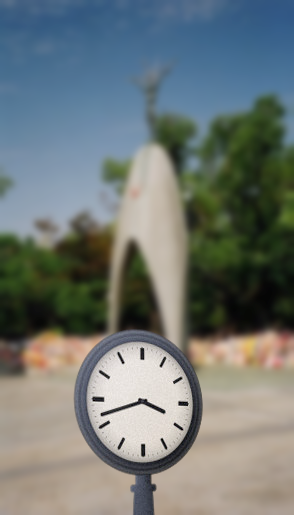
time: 3:42
